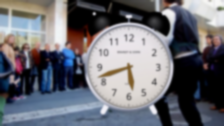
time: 5:42
